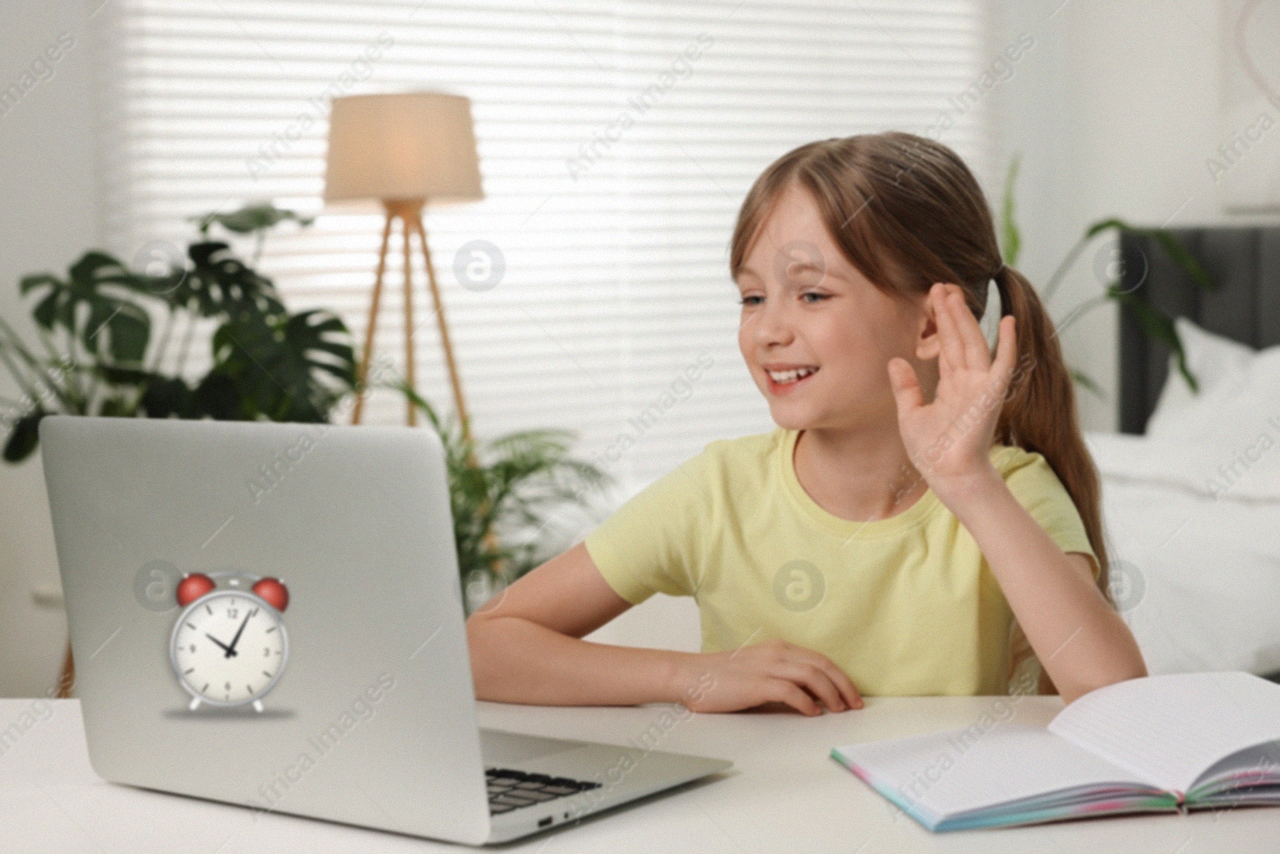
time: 10:04
